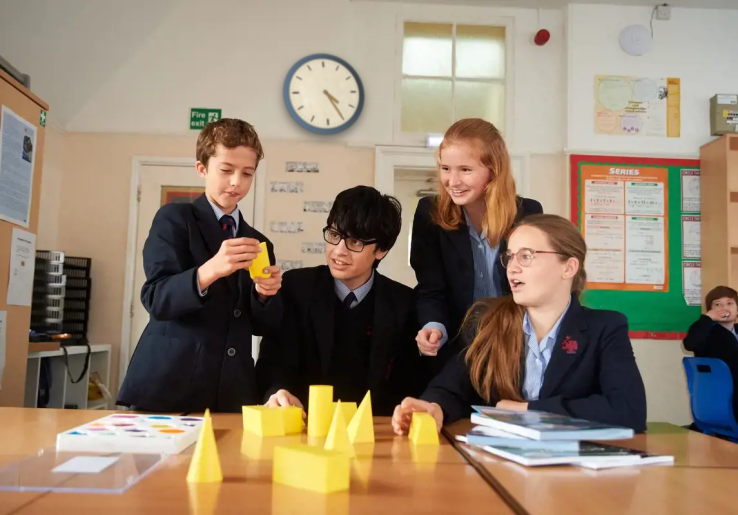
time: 4:25
